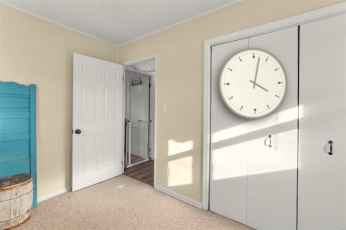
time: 4:02
